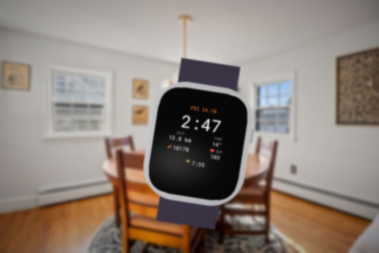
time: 2:47
